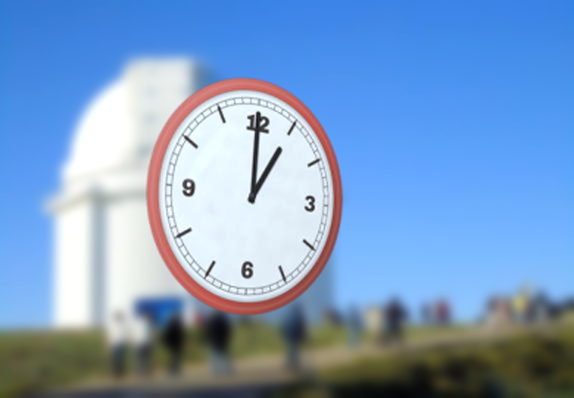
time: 1:00
